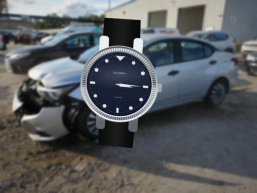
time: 3:15
